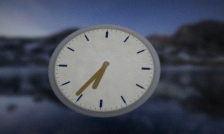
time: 6:36
